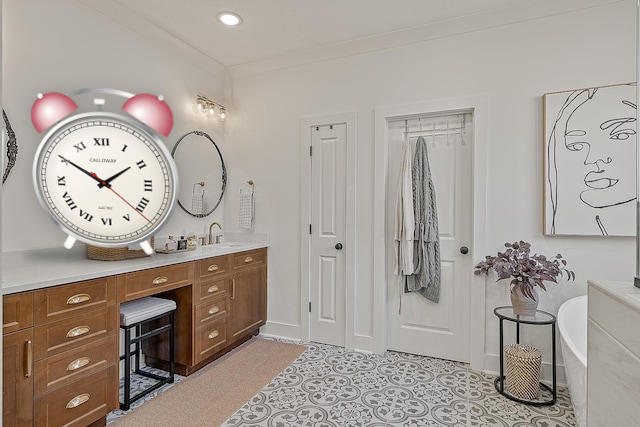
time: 1:50:22
